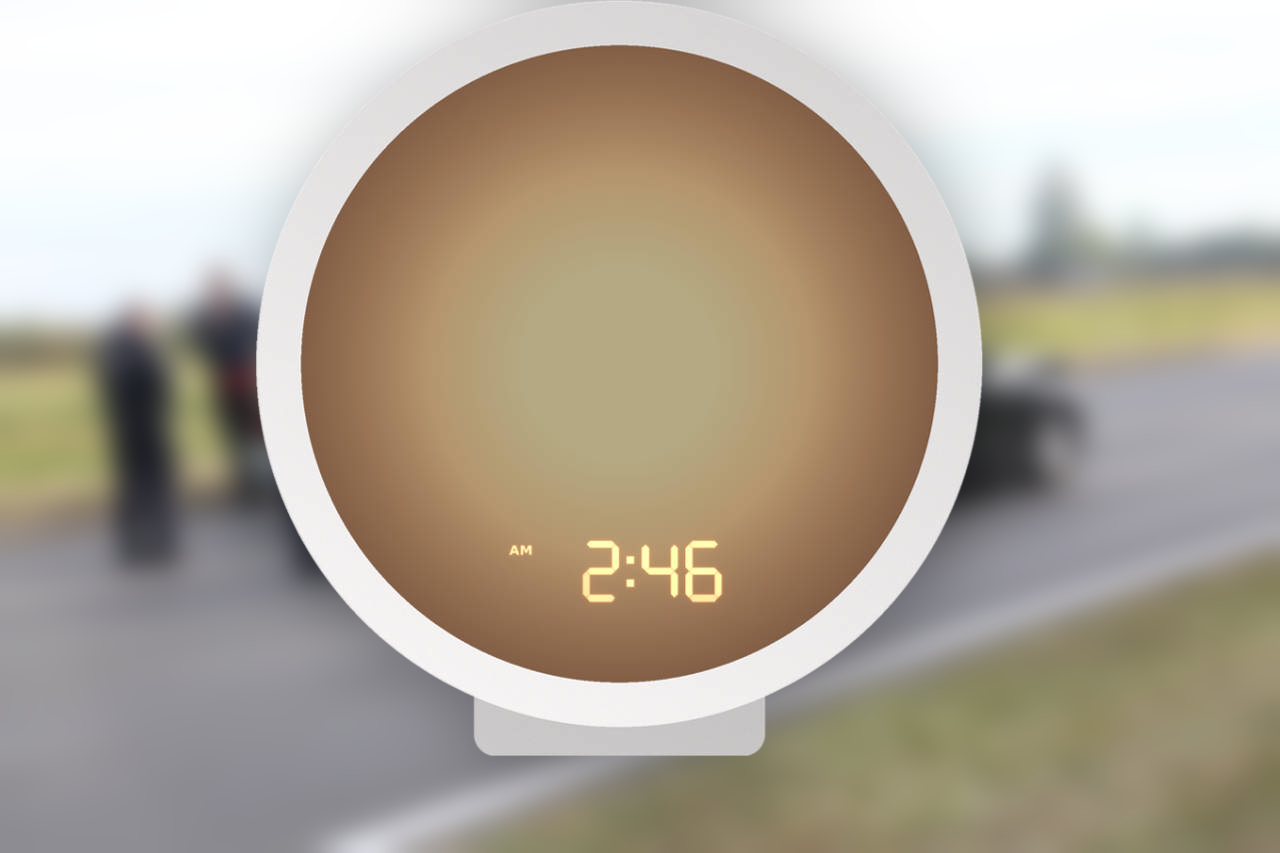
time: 2:46
